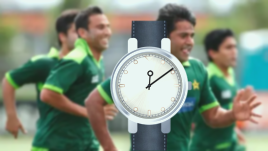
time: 12:09
